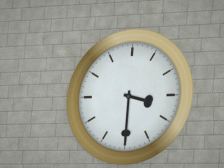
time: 3:30
